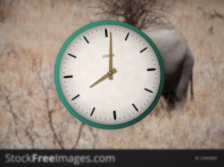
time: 8:01
